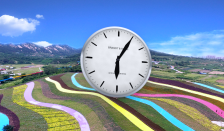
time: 6:05
